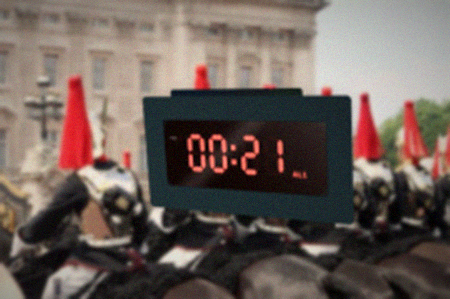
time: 0:21
